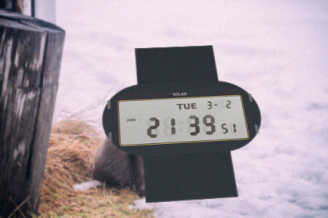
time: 21:39:51
